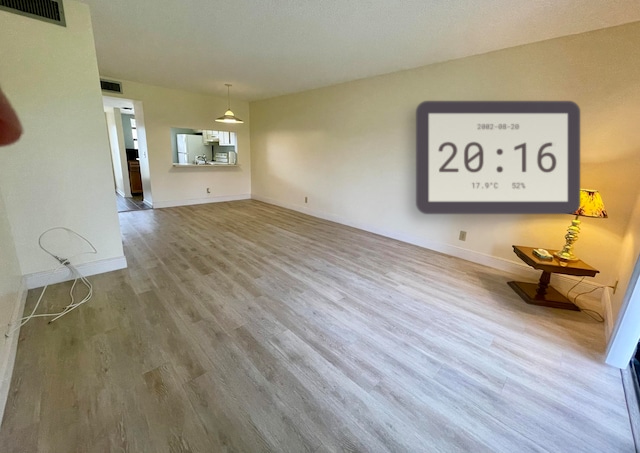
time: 20:16
